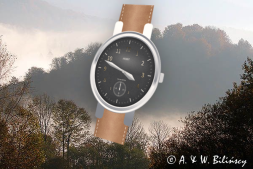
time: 3:48
